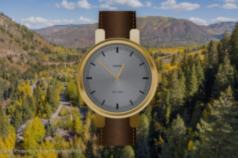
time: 12:52
